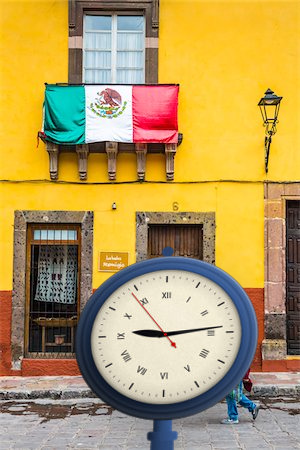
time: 9:13:54
